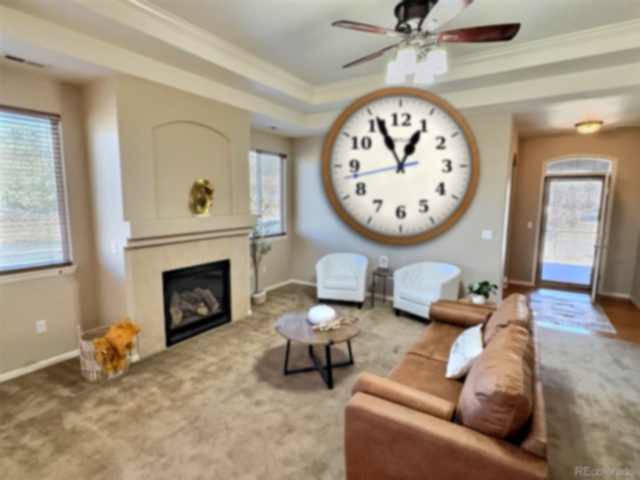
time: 12:55:43
